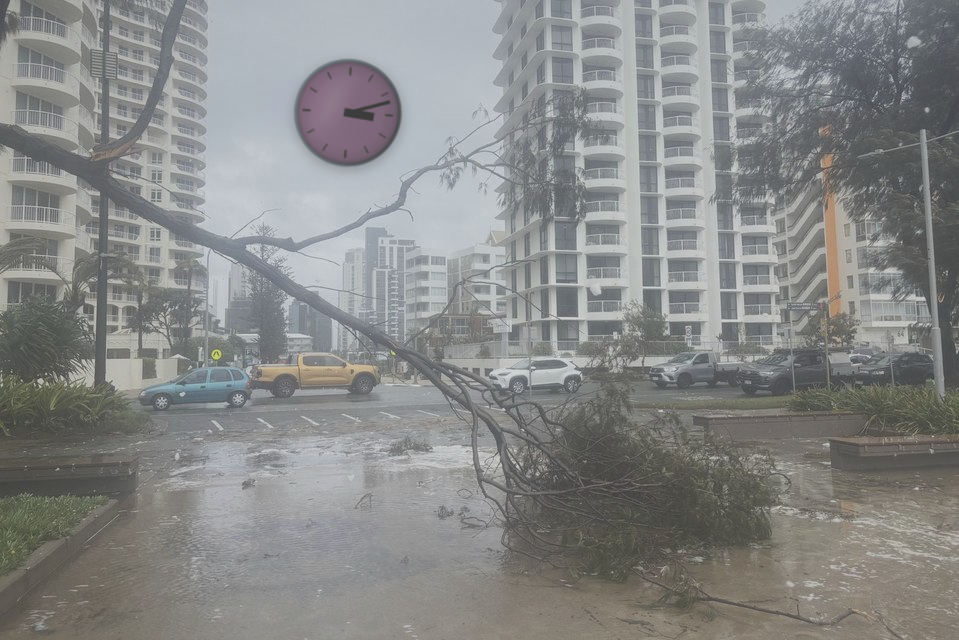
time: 3:12
